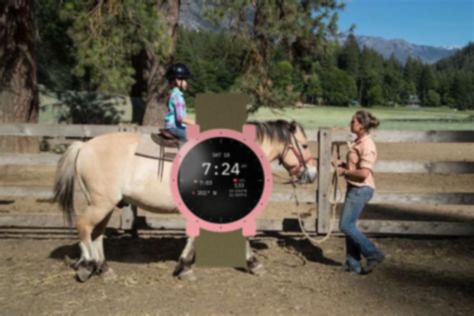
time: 7:24
